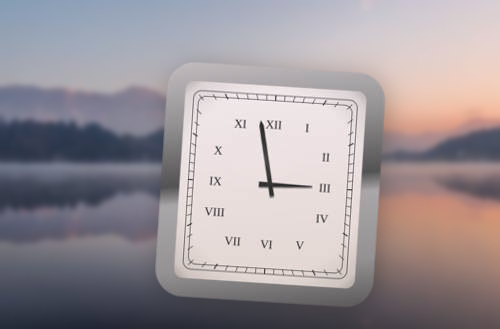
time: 2:58
